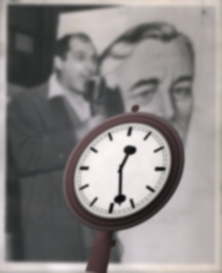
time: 12:28
